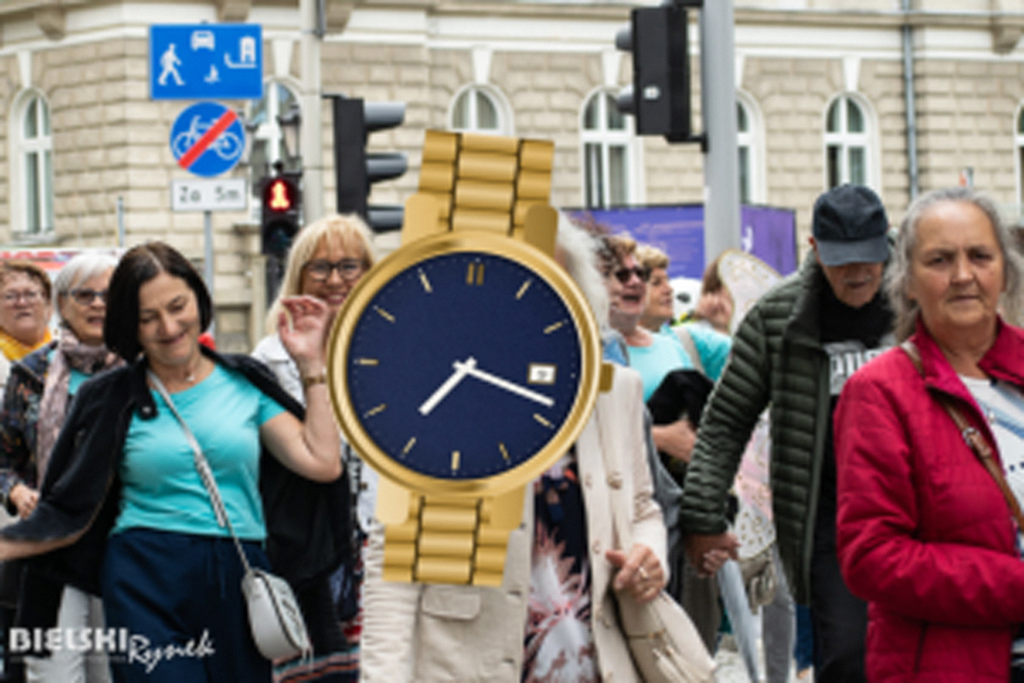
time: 7:18
